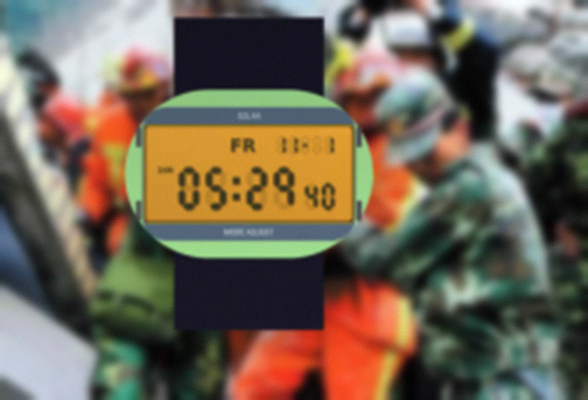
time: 5:29:40
